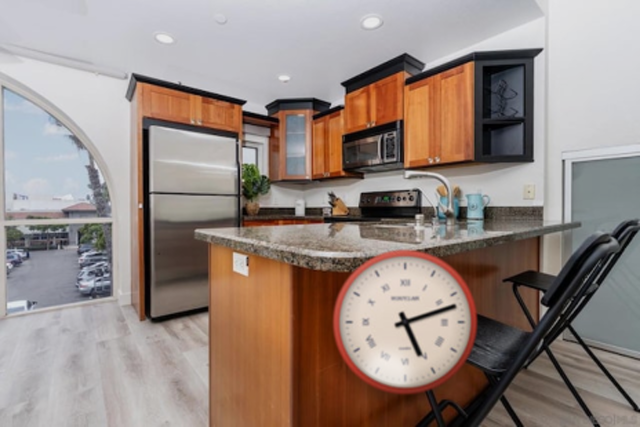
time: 5:12
